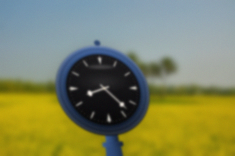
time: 8:23
